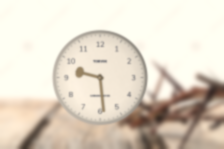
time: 9:29
